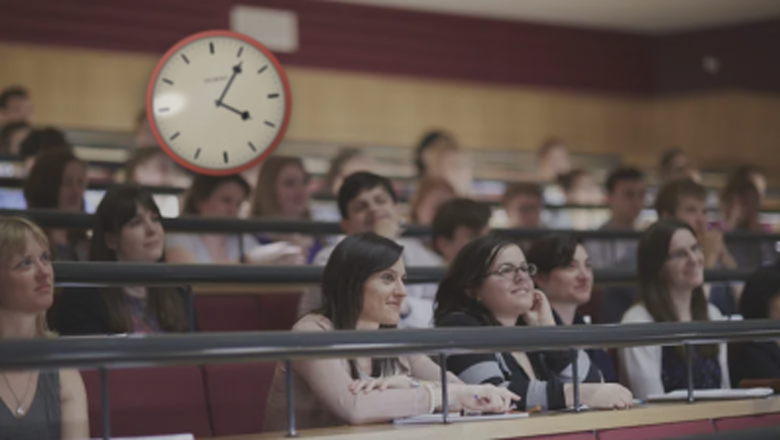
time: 4:06
